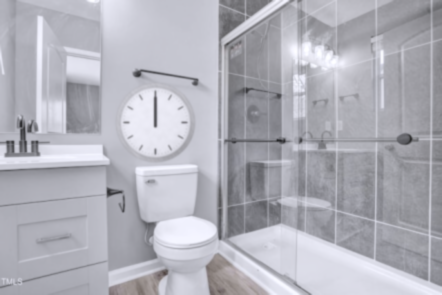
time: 12:00
